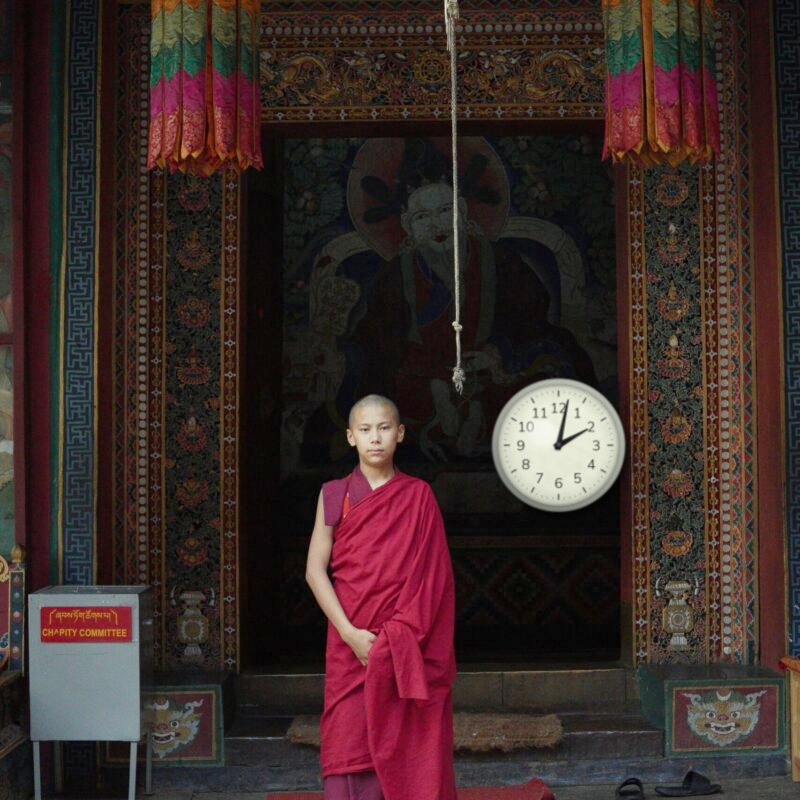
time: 2:02
